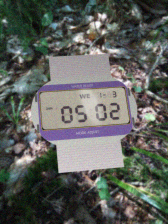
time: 5:02
